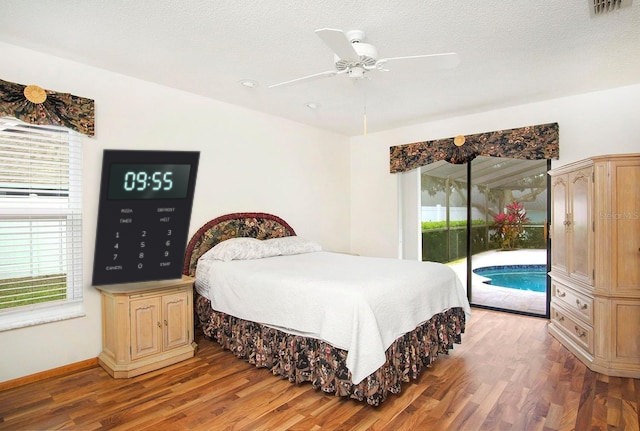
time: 9:55
